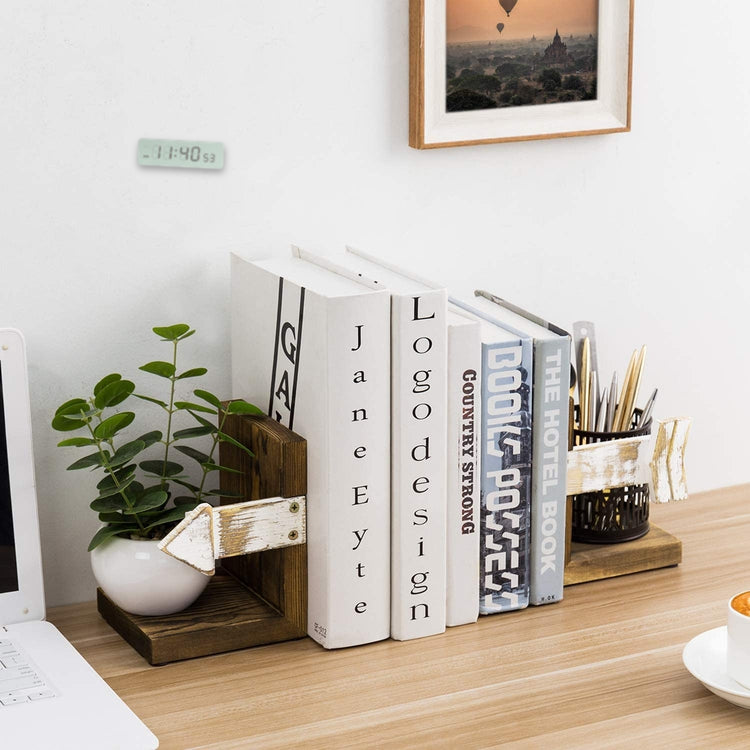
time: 11:40
